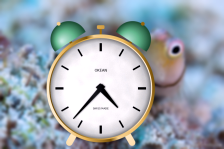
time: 4:37
